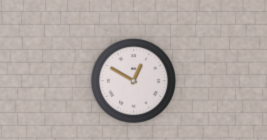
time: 12:50
